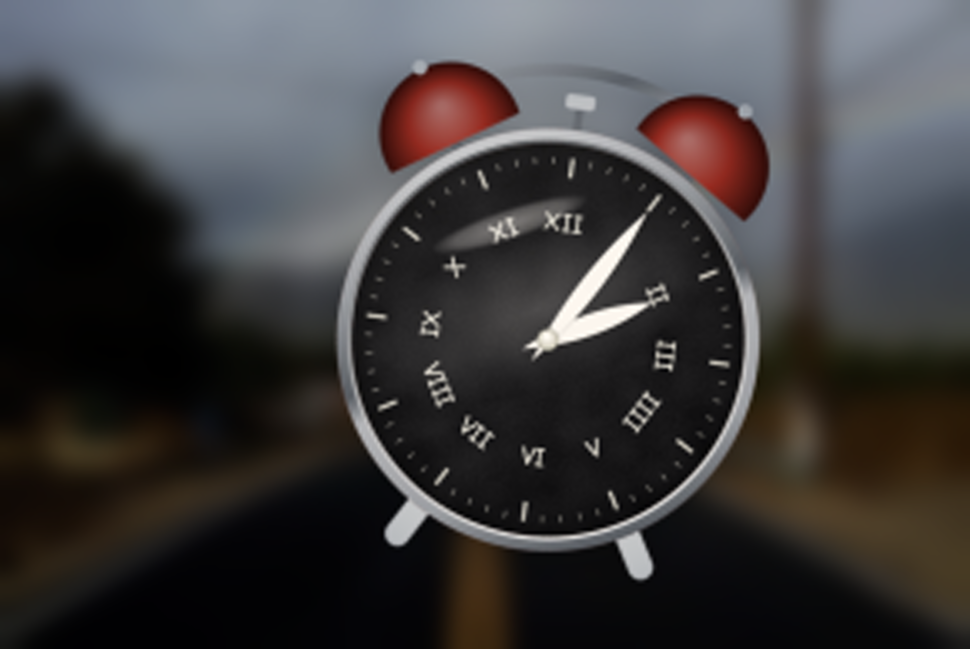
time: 2:05
